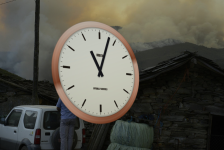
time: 11:03
